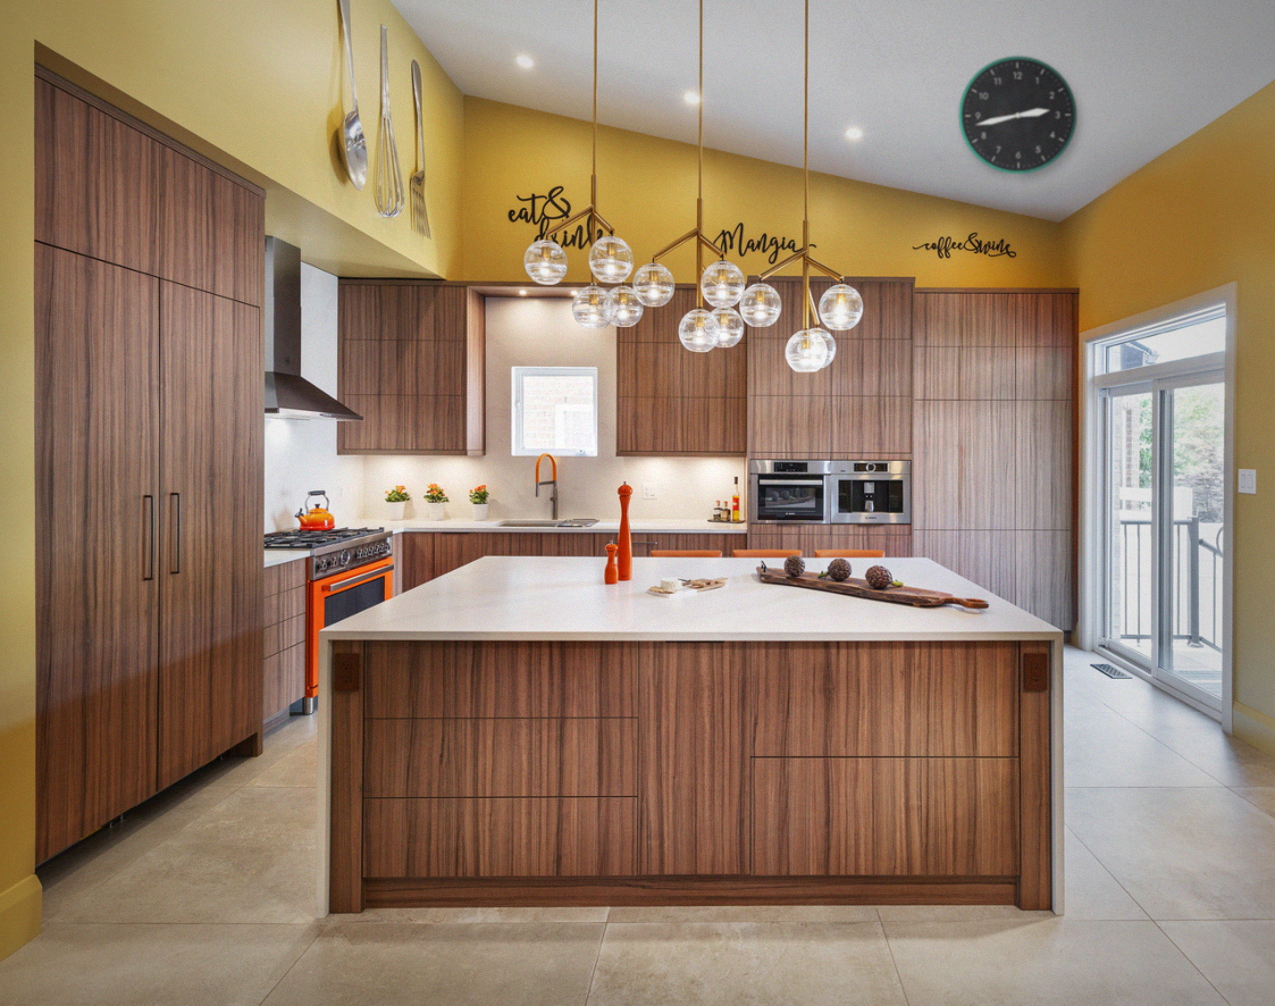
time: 2:43
